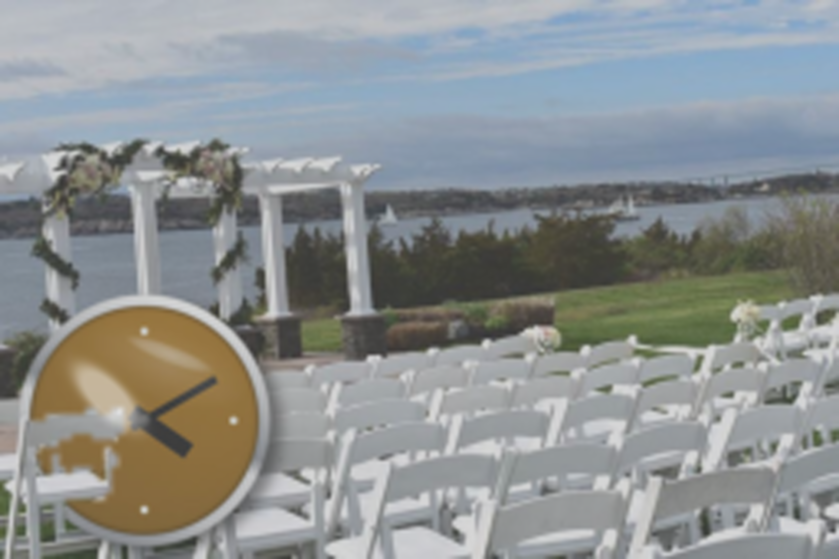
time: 4:10
